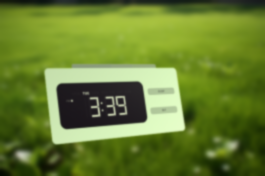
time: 3:39
